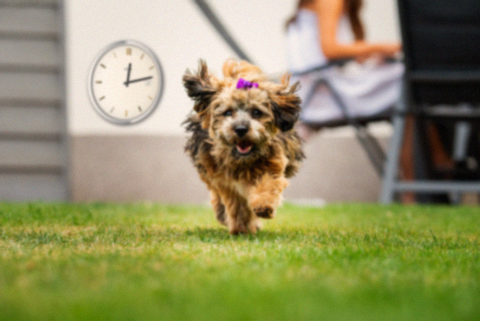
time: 12:13
